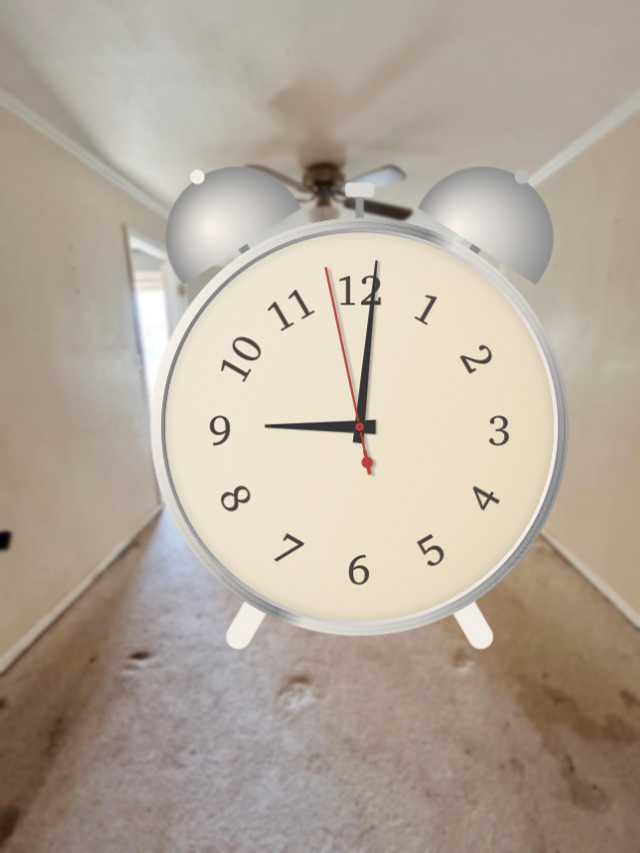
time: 9:00:58
